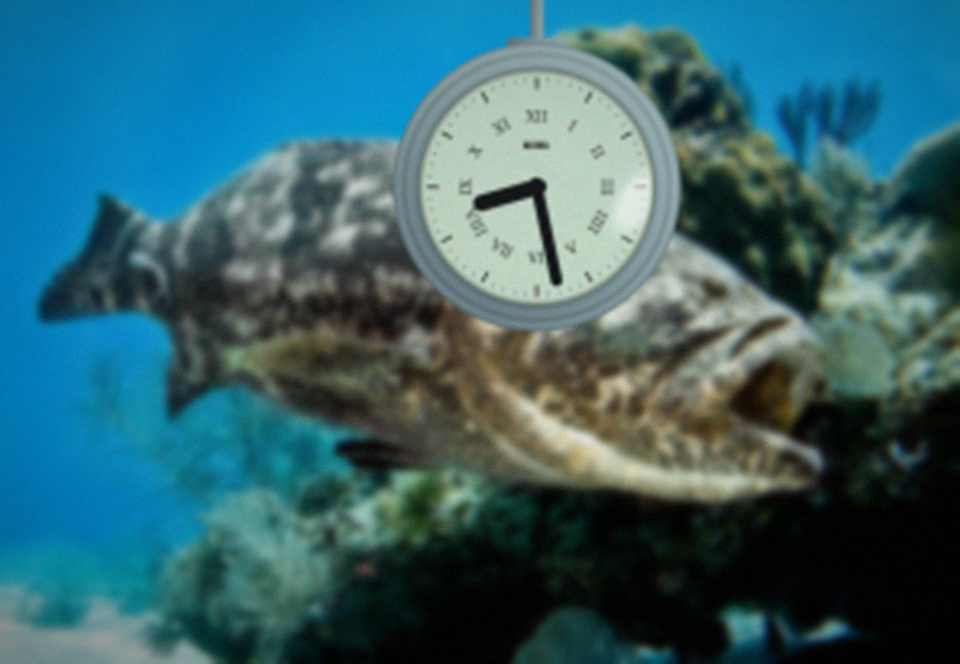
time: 8:28
